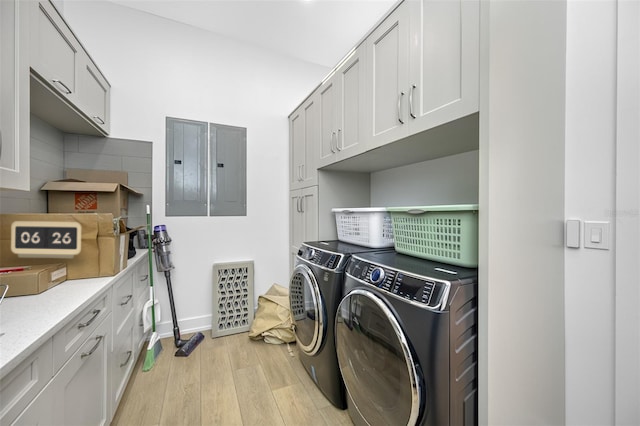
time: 6:26
